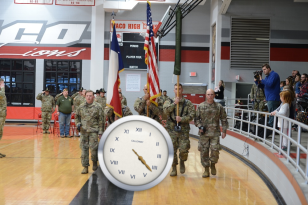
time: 4:22
